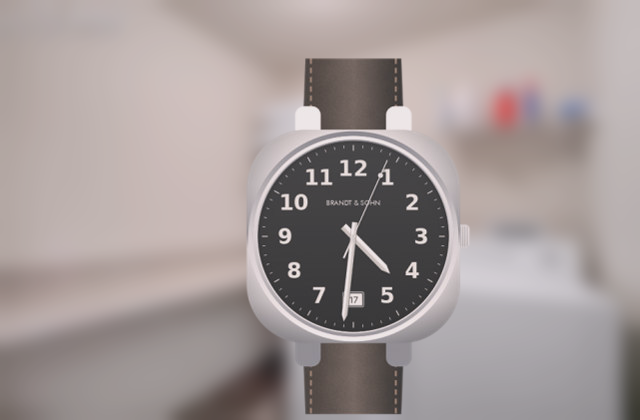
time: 4:31:04
